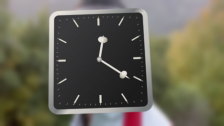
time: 12:21
